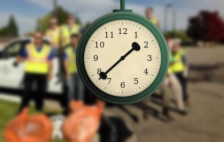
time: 1:38
